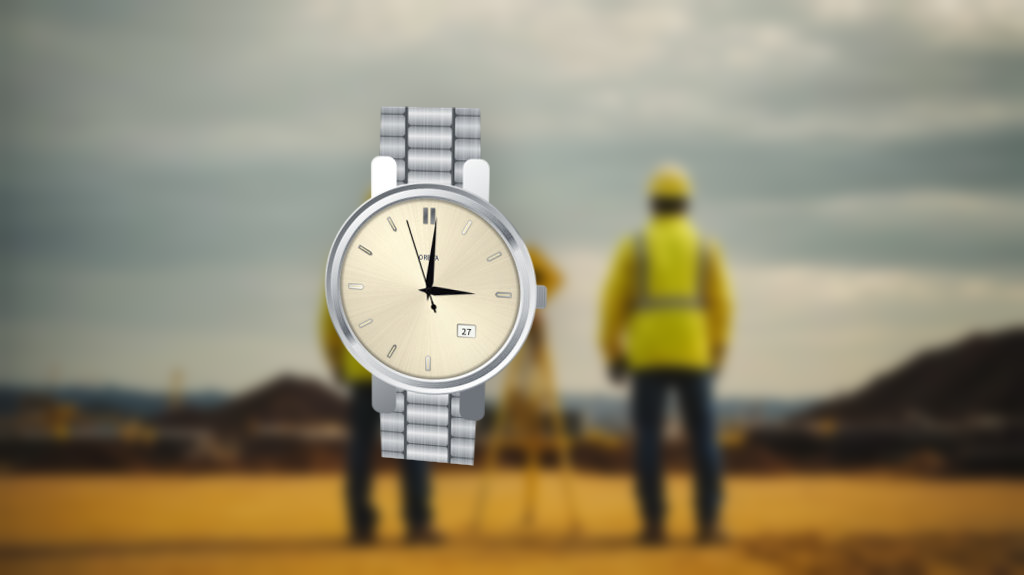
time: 3:00:57
